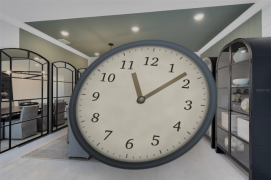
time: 11:08
